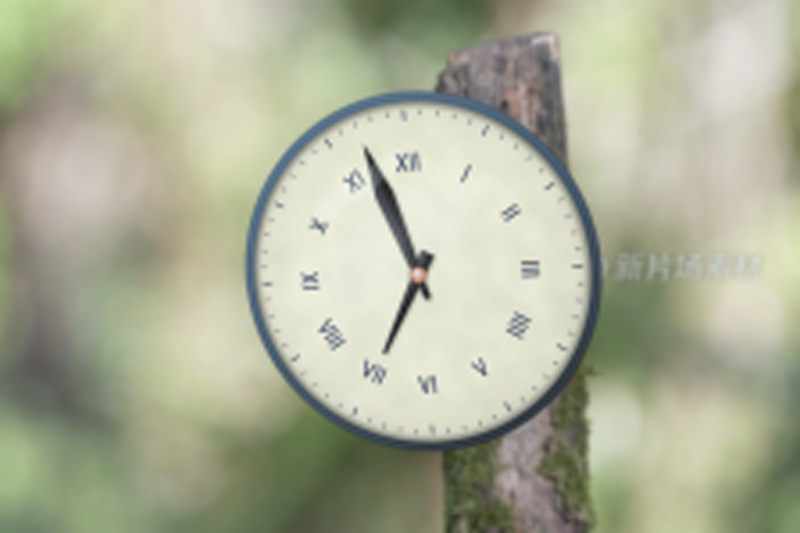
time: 6:57
